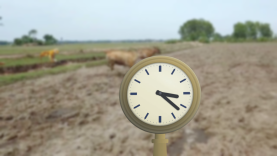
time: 3:22
